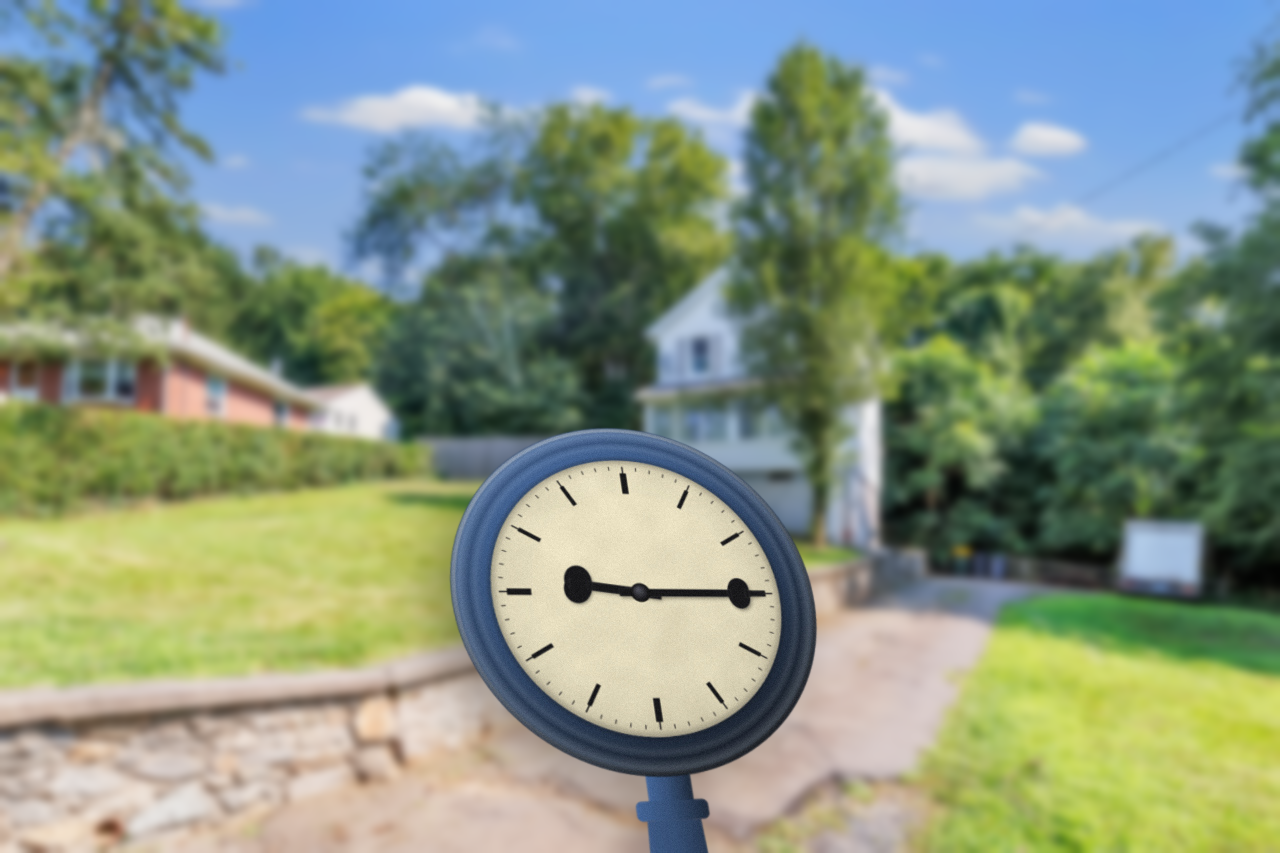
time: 9:15
